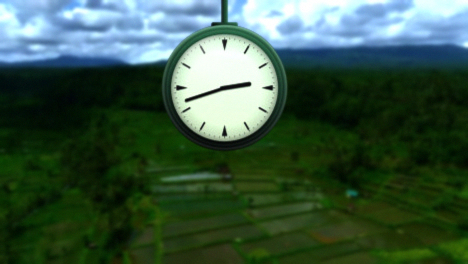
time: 2:42
